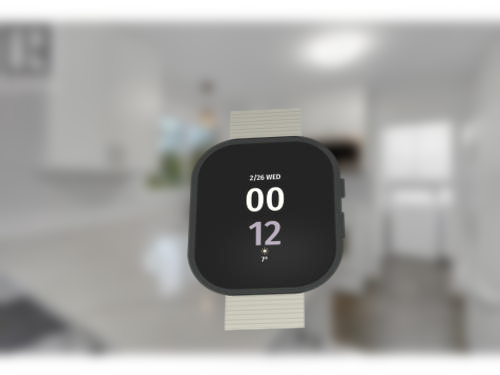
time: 0:12
